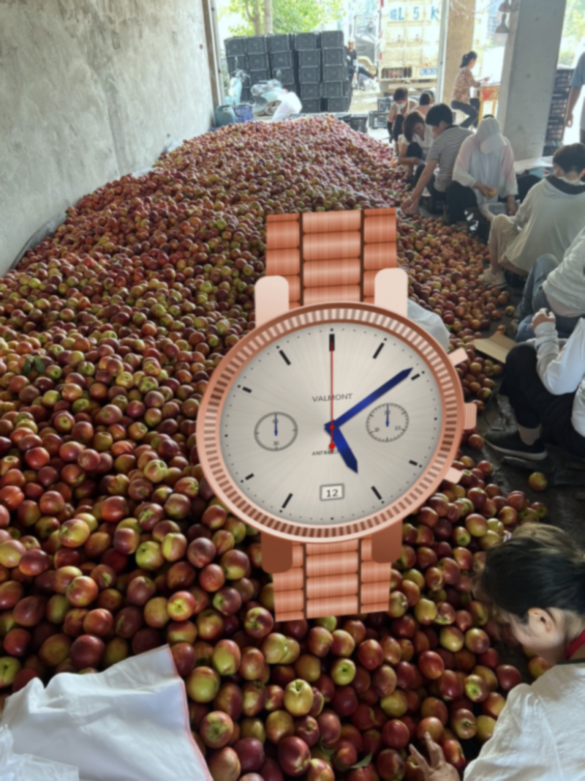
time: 5:09
